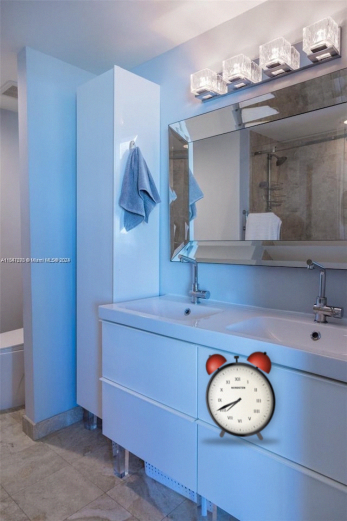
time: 7:41
